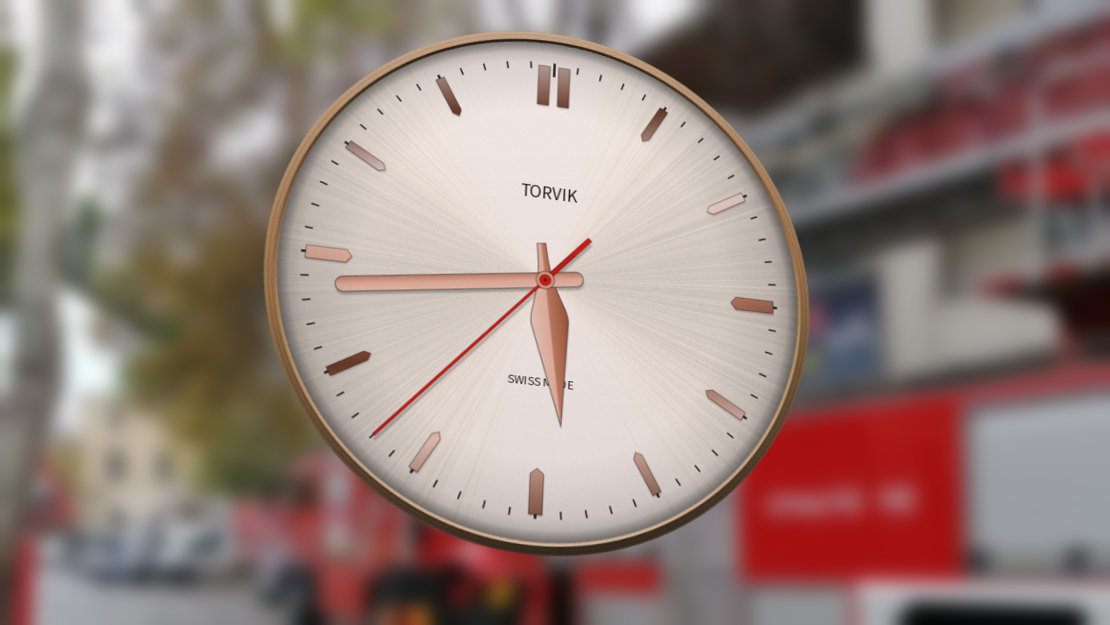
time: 5:43:37
